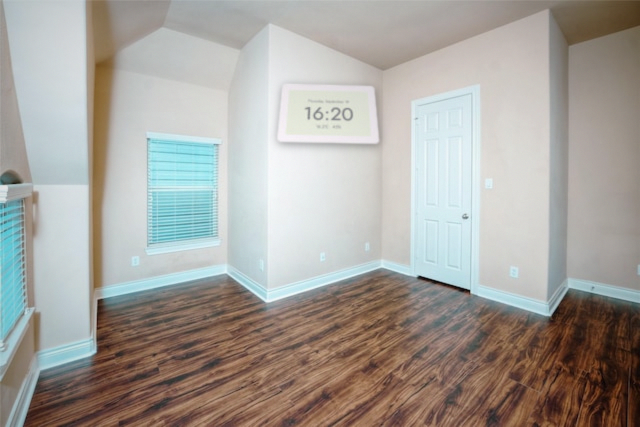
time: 16:20
